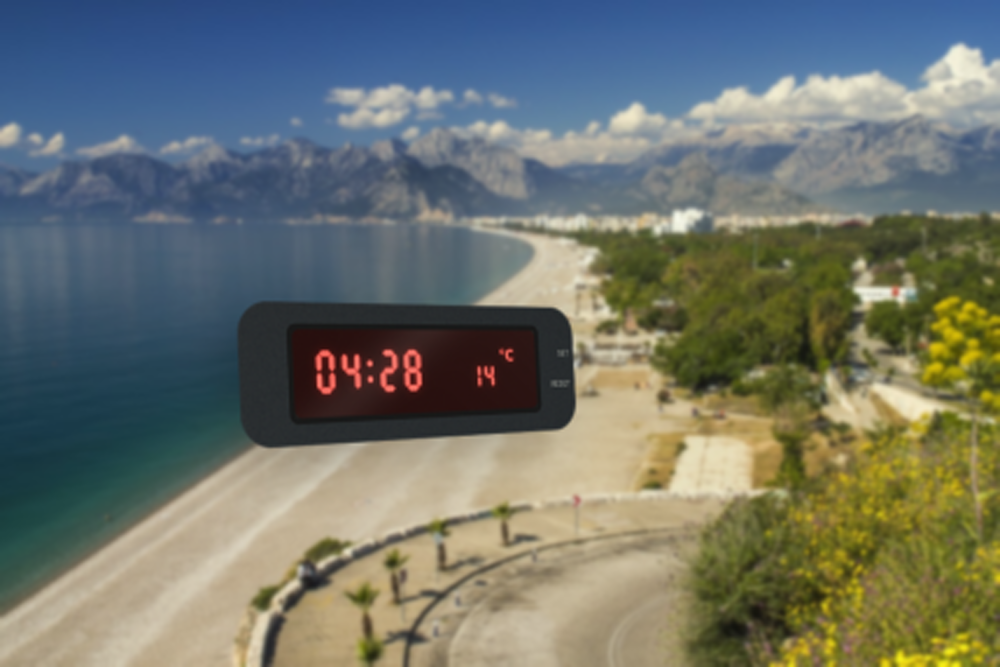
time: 4:28
